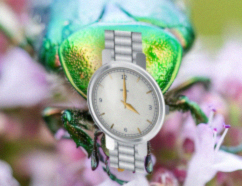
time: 4:00
